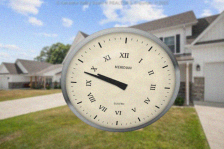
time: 9:48
